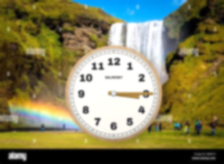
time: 3:15
